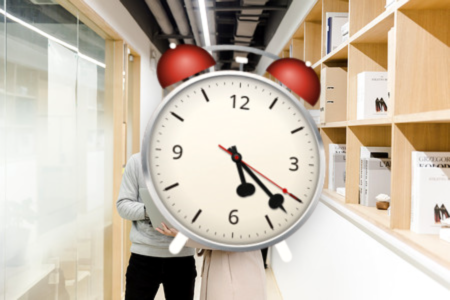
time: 5:22:20
